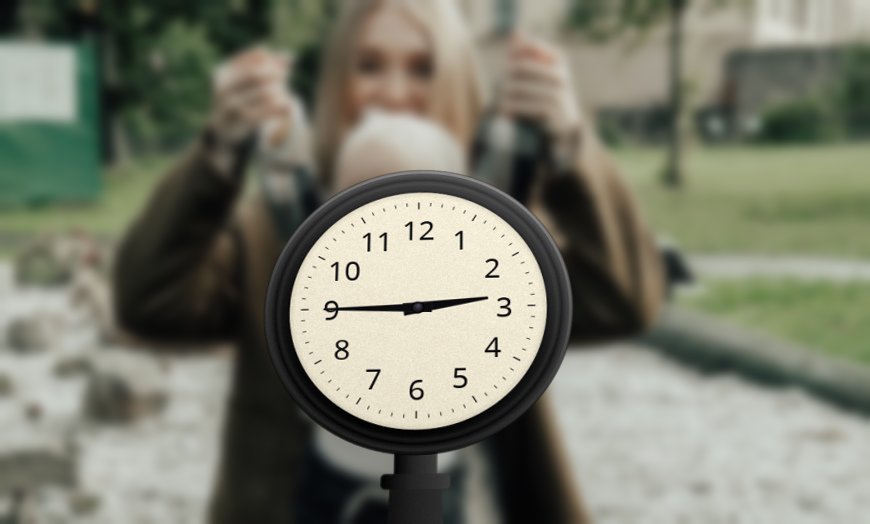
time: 2:45
